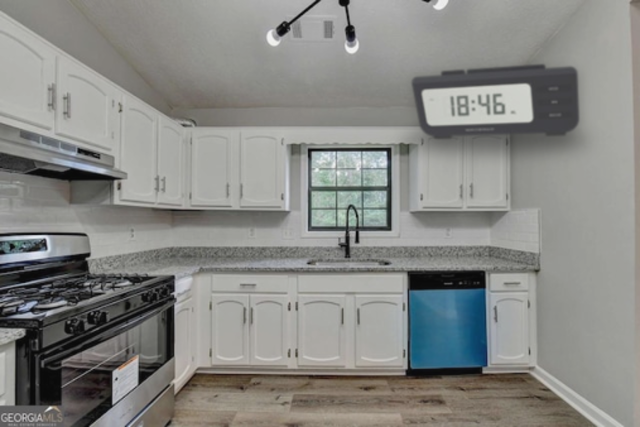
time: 18:46
